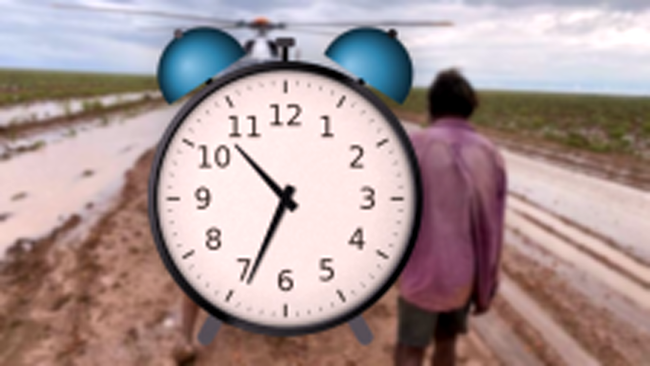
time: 10:34
